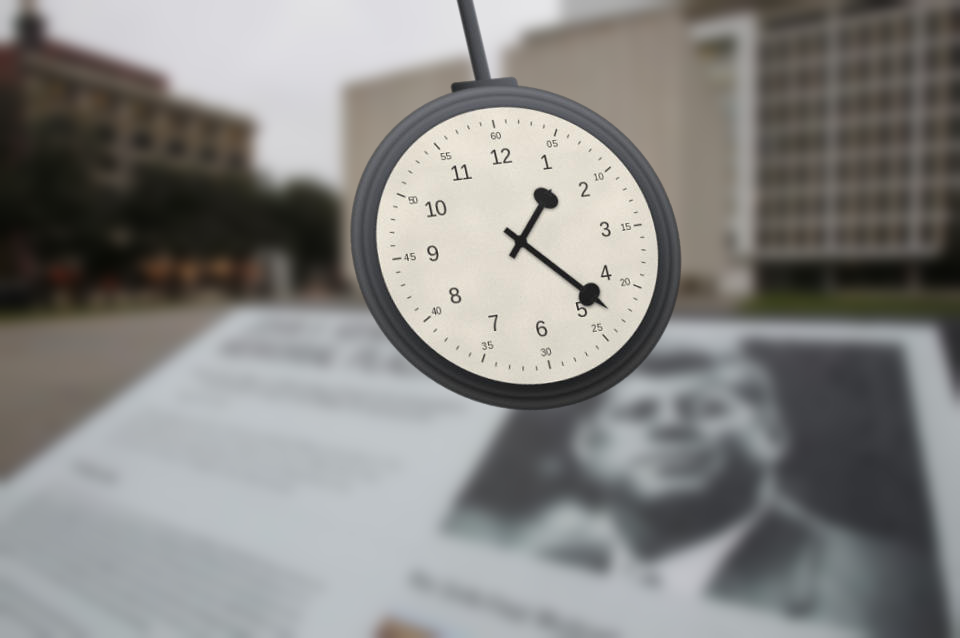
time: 1:23
